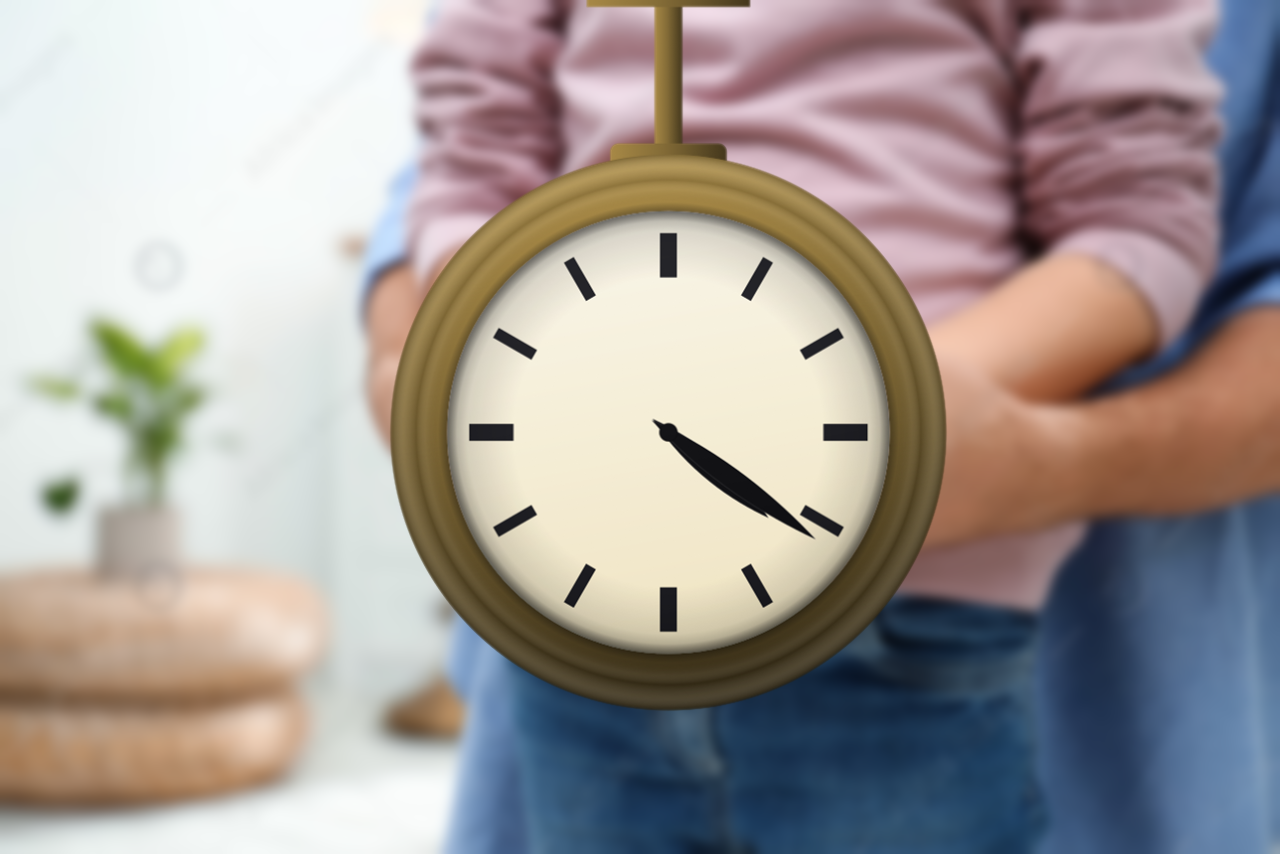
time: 4:21
